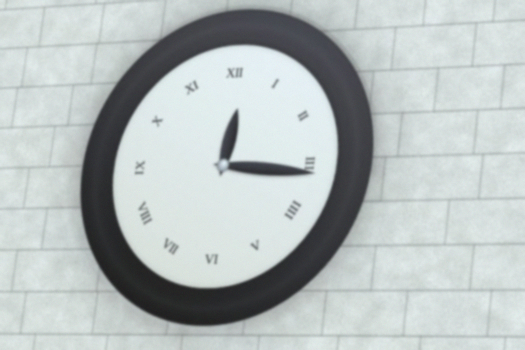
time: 12:16
